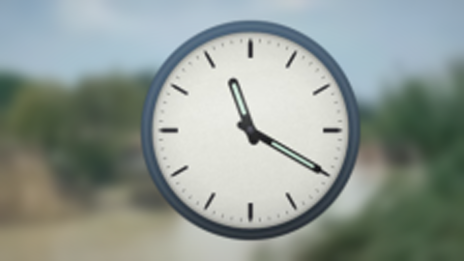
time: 11:20
